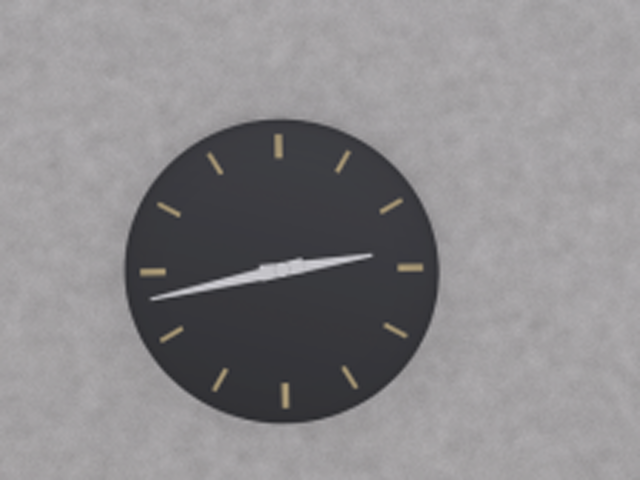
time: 2:43
